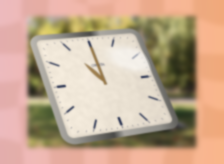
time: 11:00
